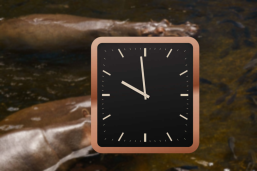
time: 9:59
